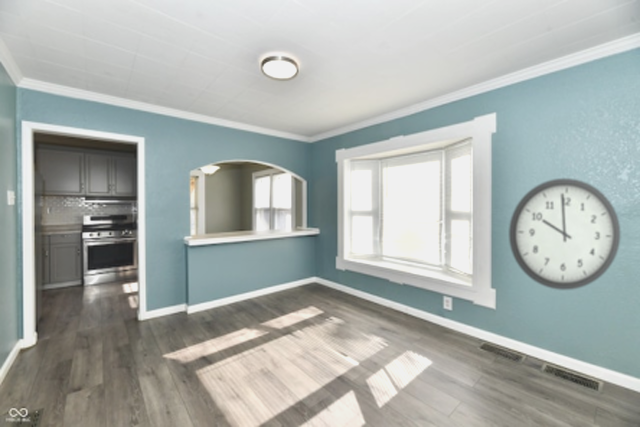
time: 9:59
